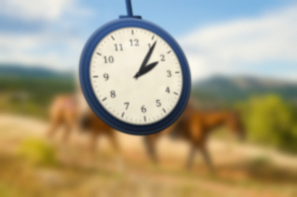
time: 2:06
